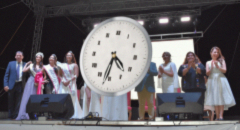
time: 4:32
